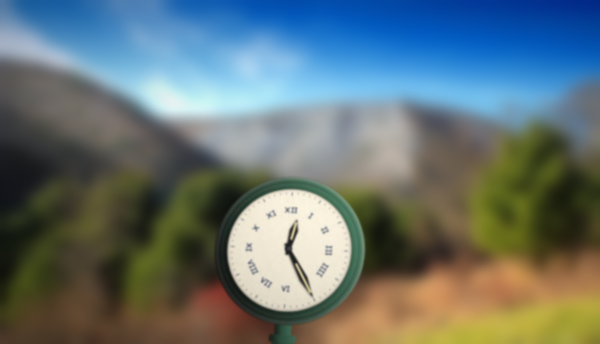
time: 12:25
